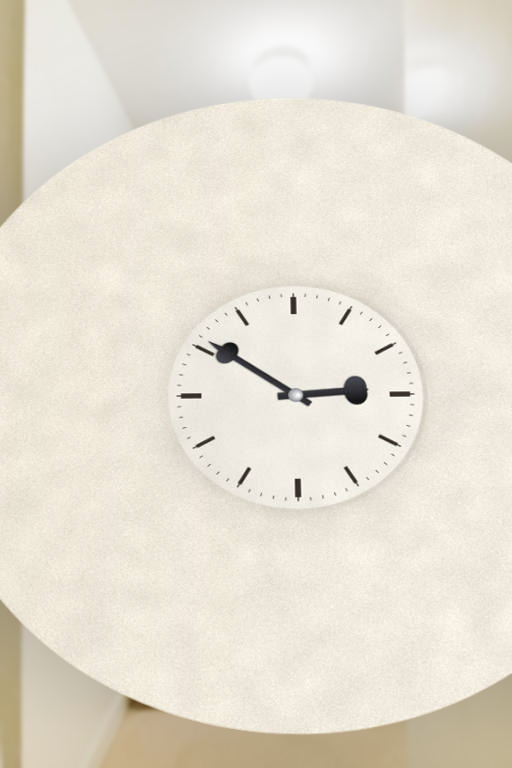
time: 2:51
